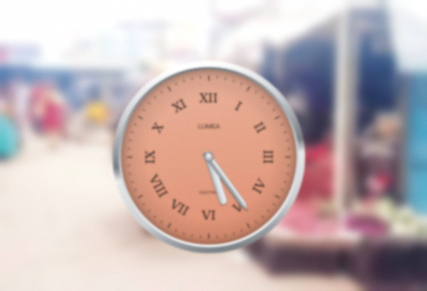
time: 5:24
